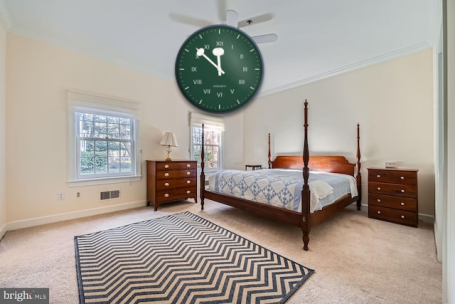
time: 11:52
